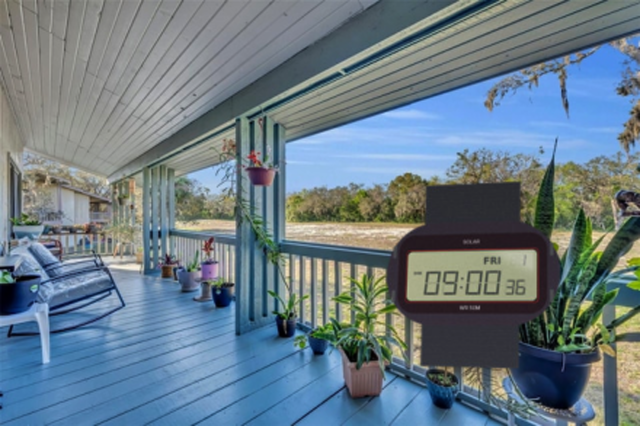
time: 9:00:36
